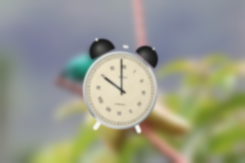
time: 9:59
